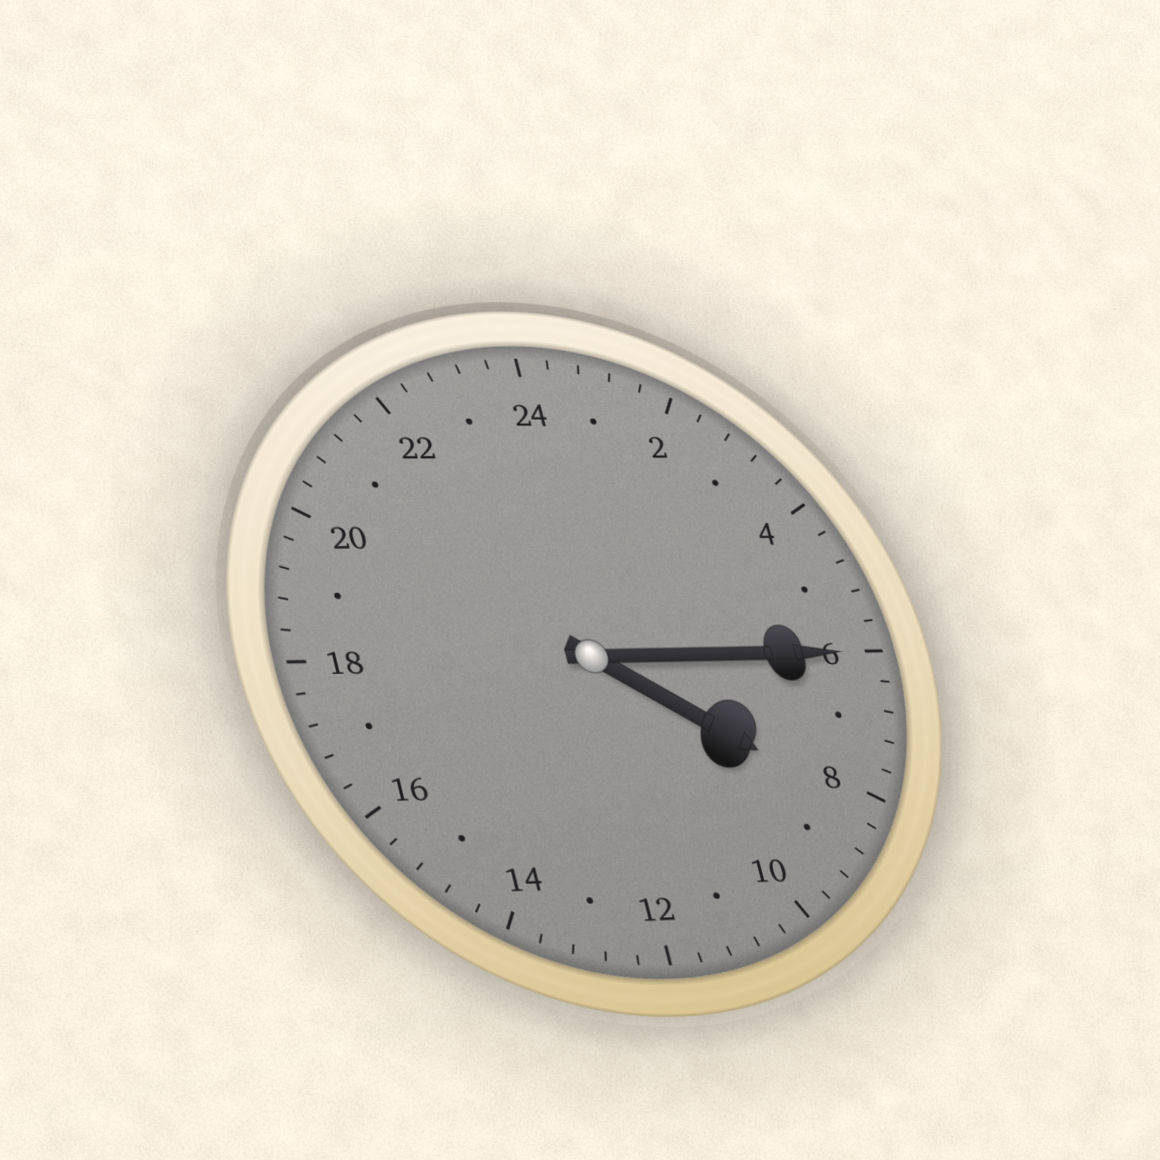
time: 8:15
